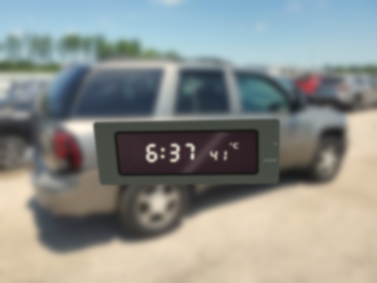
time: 6:37
